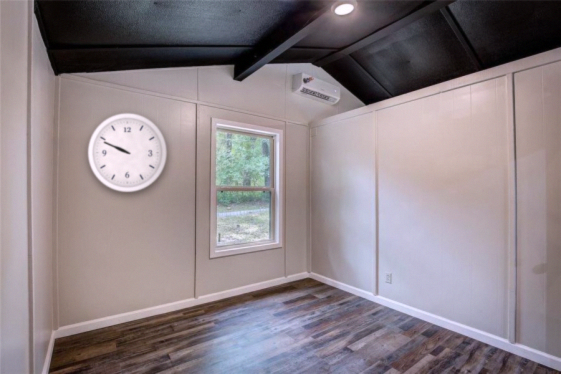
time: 9:49
